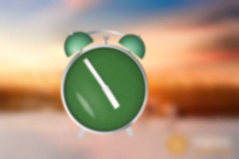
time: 4:54
